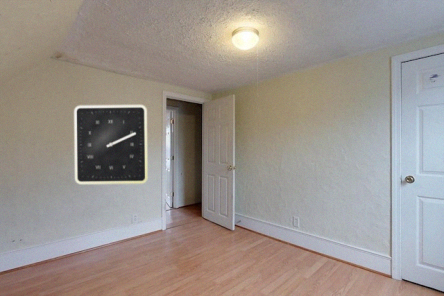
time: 2:11
